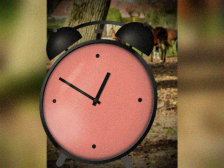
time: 12:50
